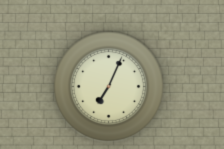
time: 7:04
